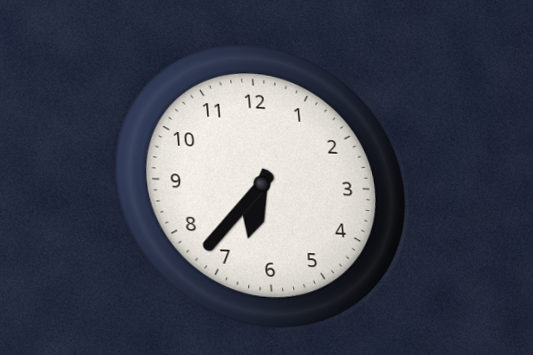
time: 6:37
